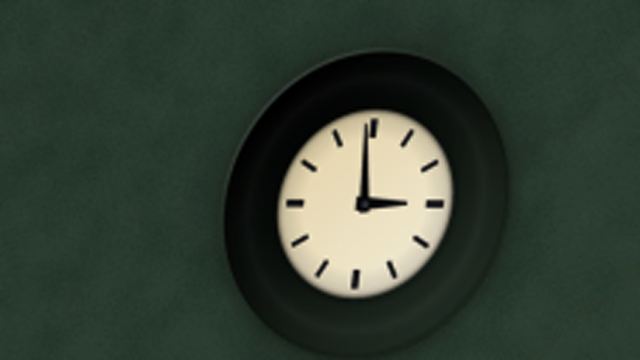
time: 2:59
